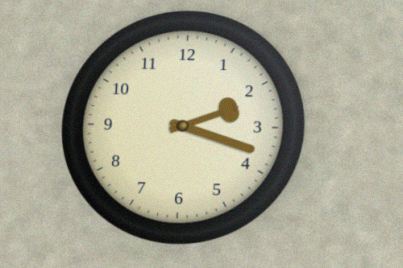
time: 2:18
